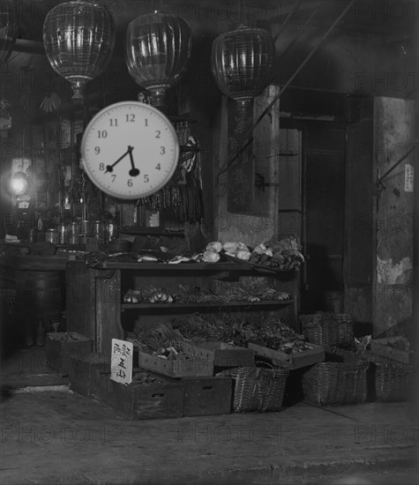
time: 5:38
